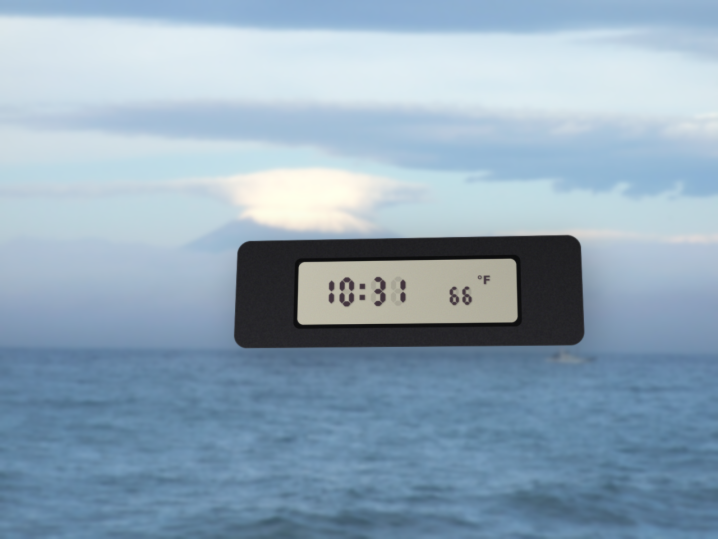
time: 10:31
